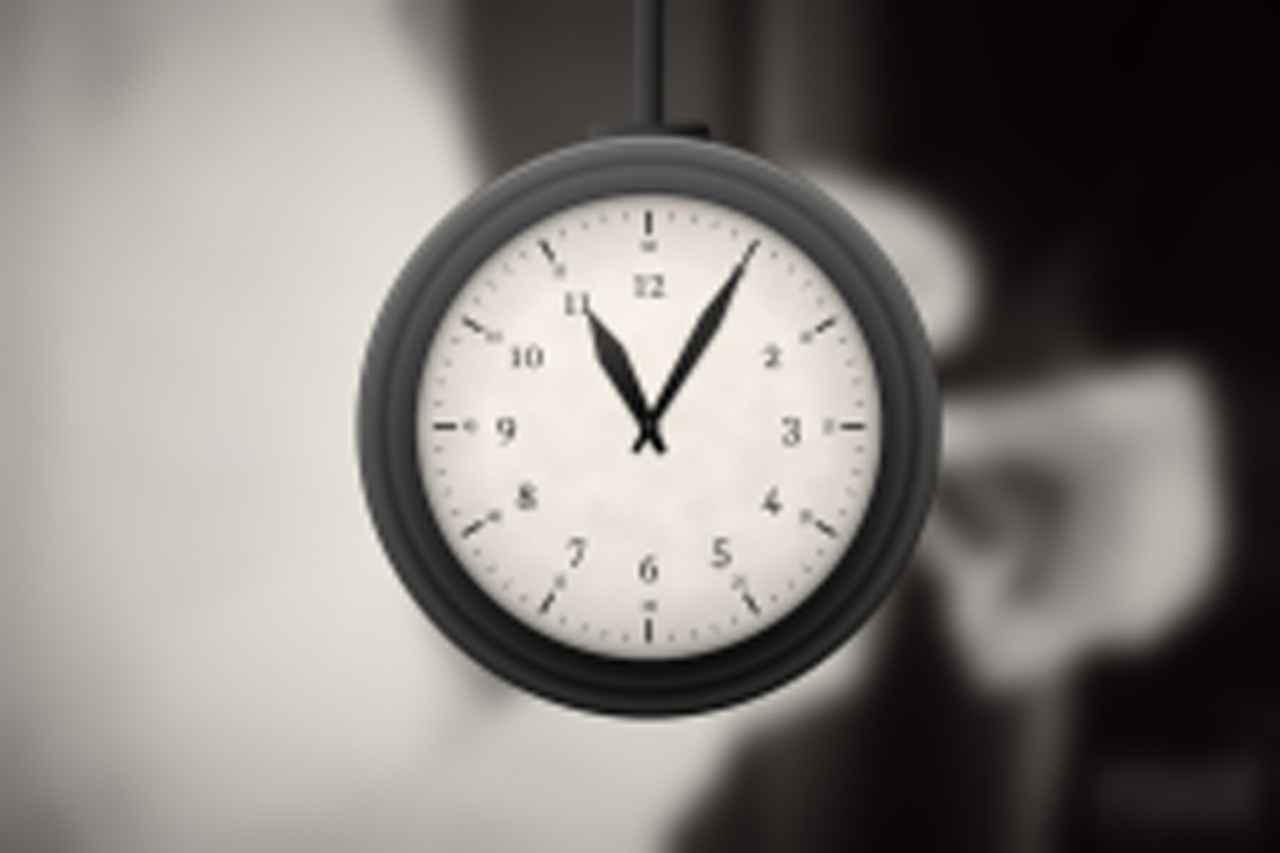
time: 11:05
